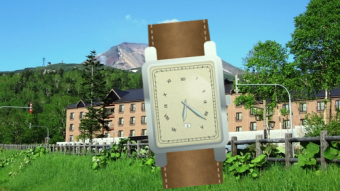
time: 6:22
